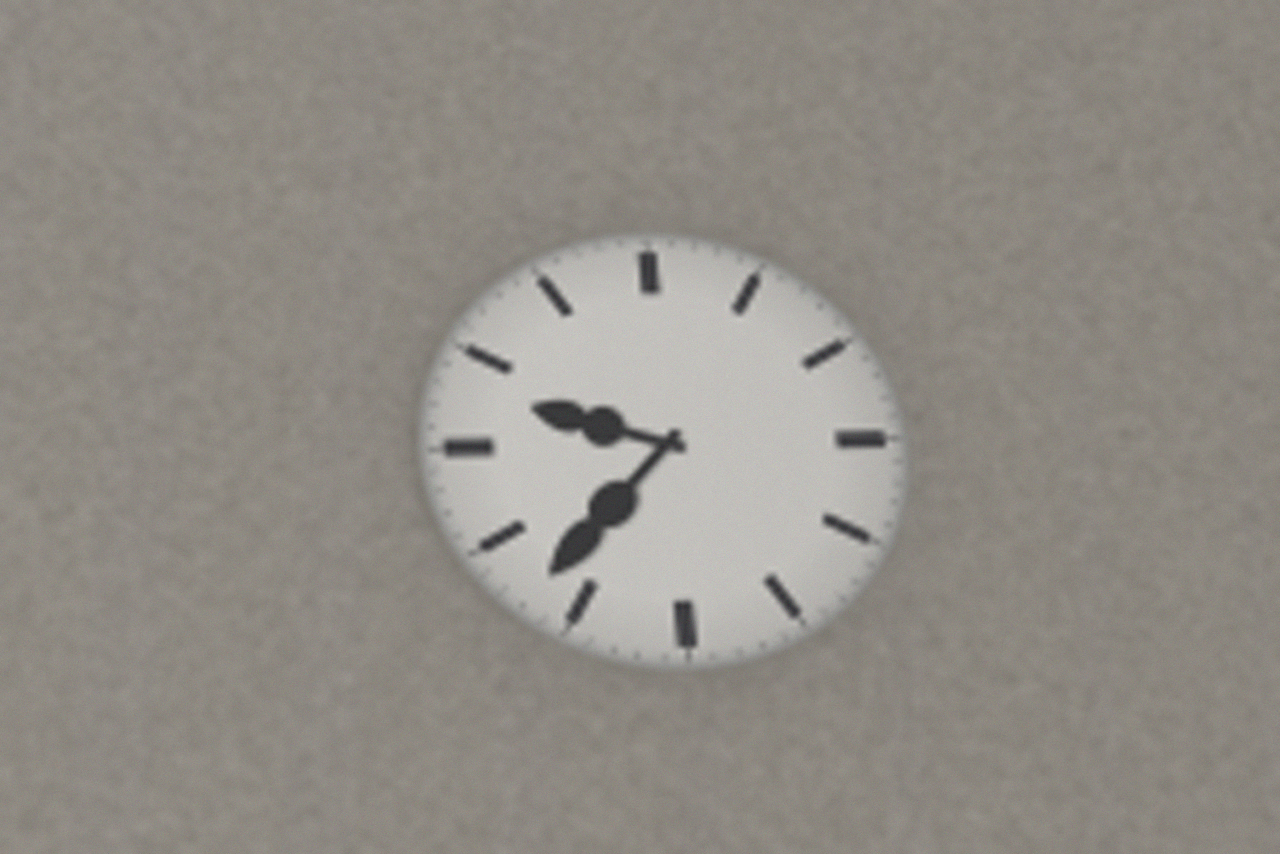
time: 9:37
